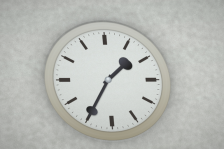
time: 1:35
